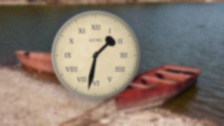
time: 1:32
